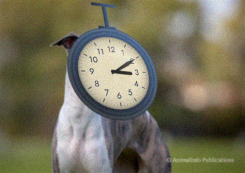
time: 3:10
